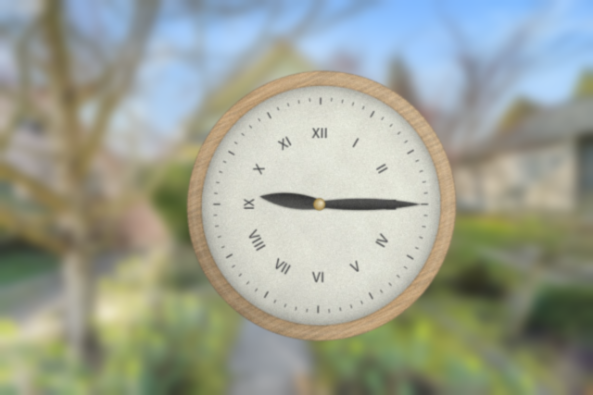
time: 9:15
